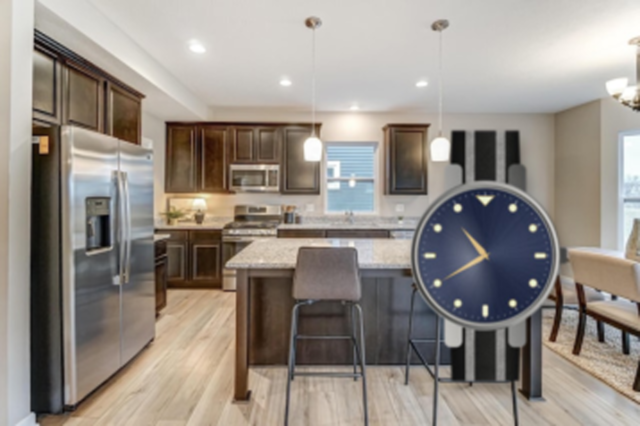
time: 10:40
